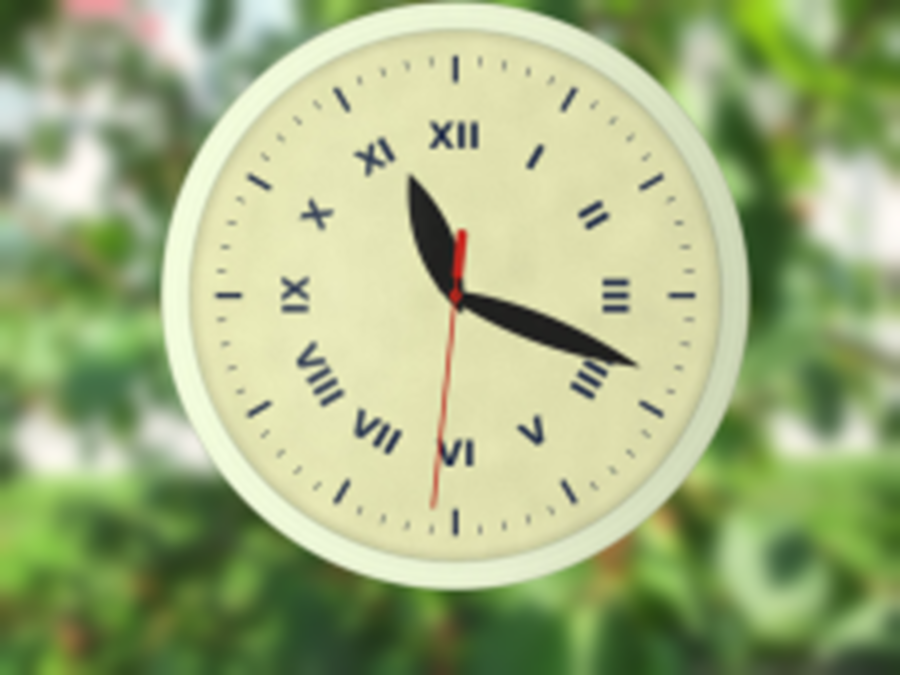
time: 11:18:31
